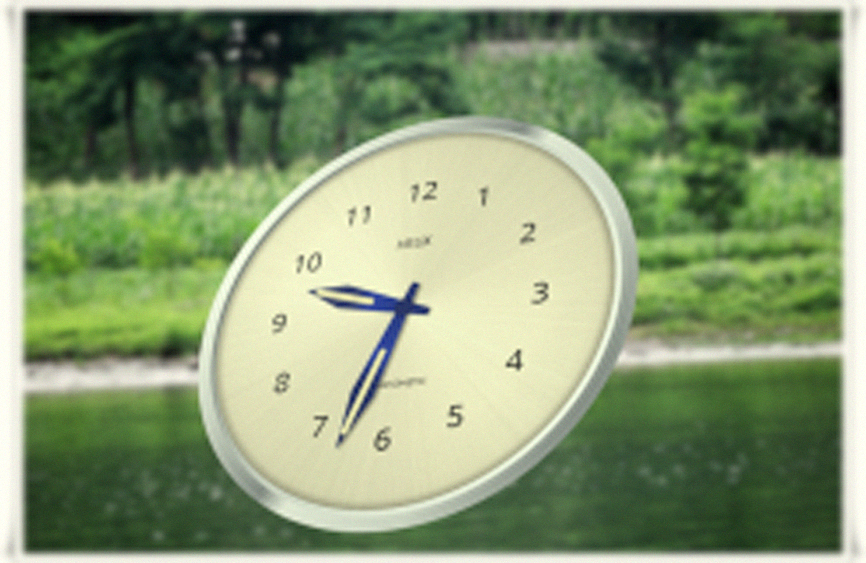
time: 9:33
